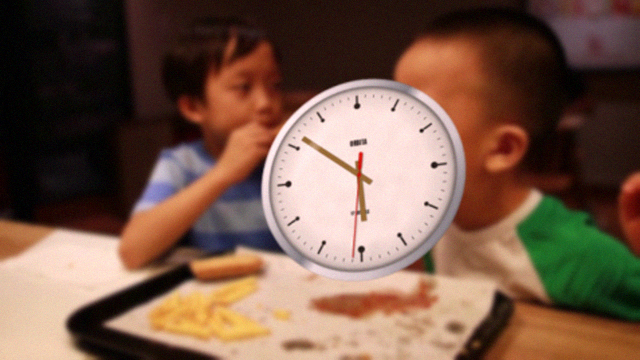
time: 5:51:31
